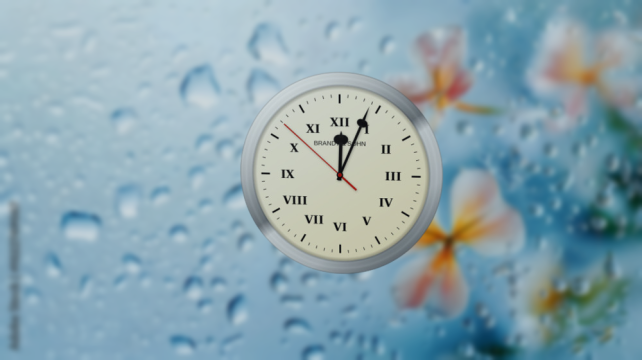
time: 12:03:52
